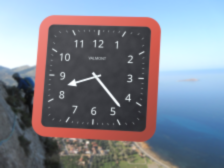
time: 8:23
